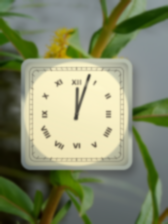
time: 12:03
